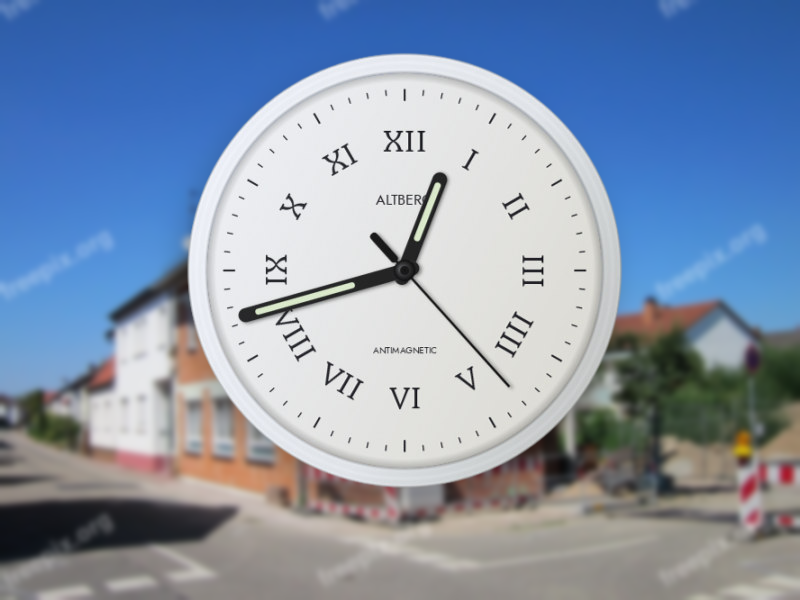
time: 12:42:23
